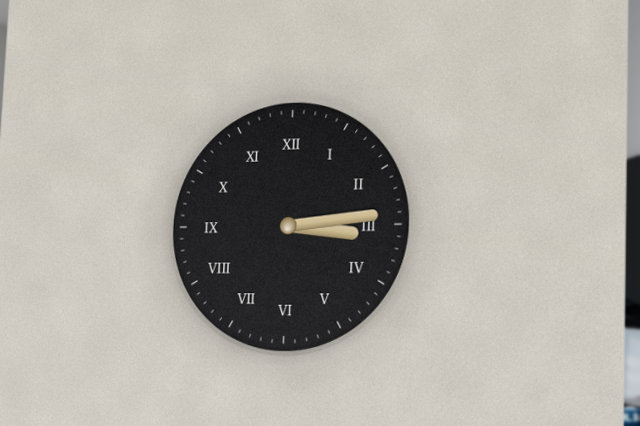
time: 3:14
